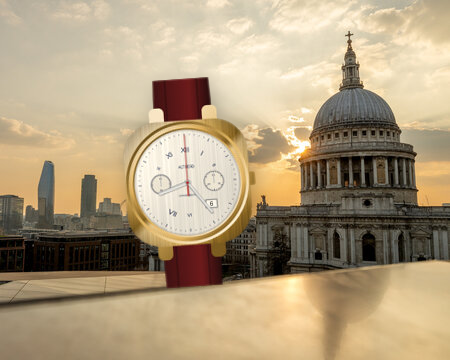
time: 8:24
